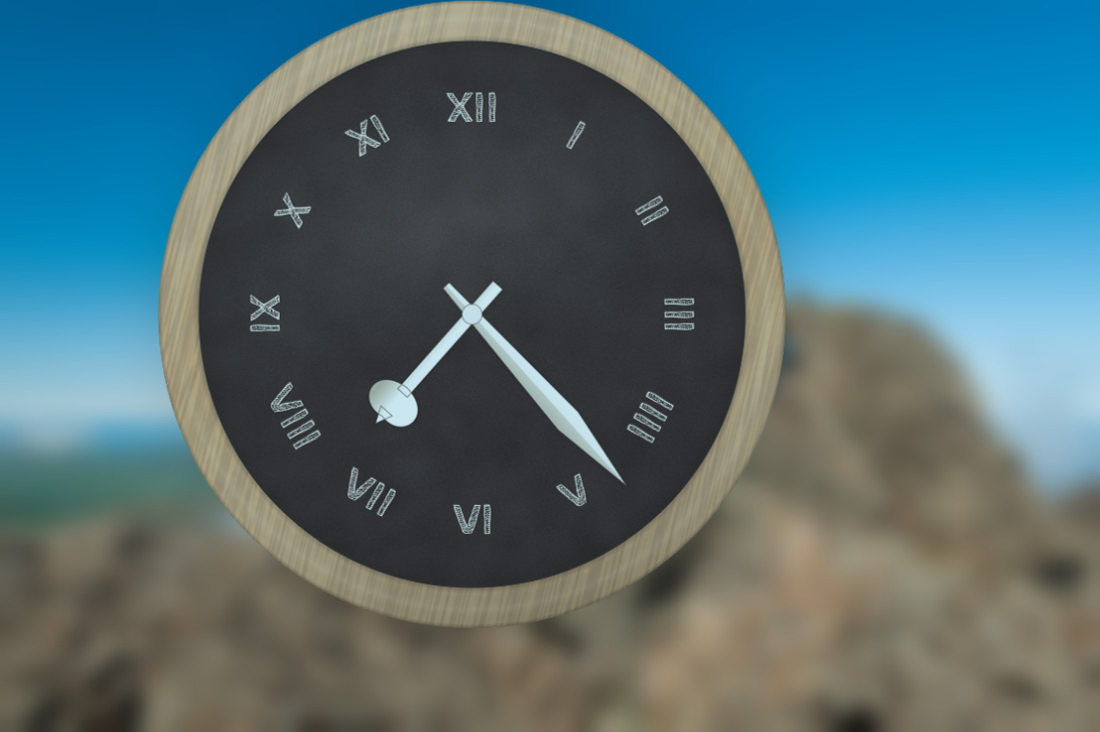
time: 7:23
